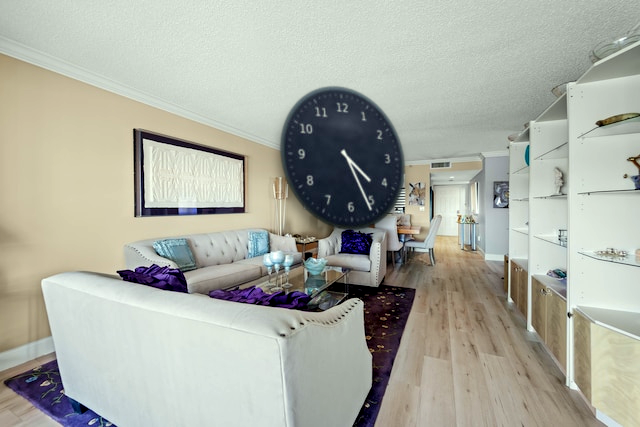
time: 4:26
